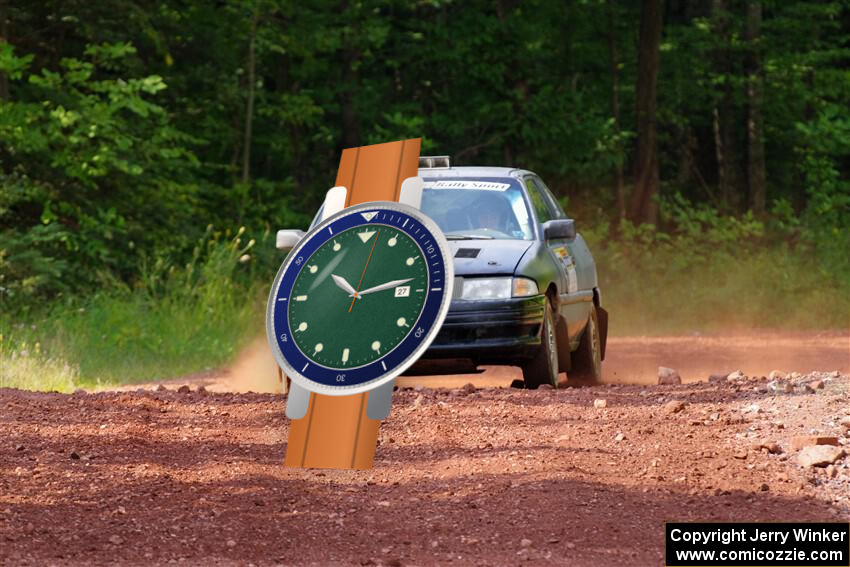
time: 10:13:02
